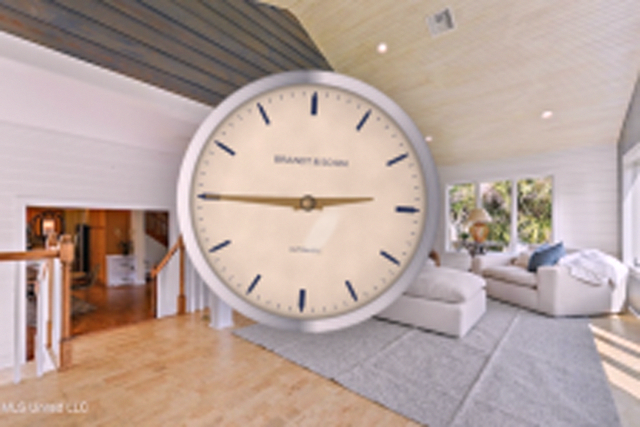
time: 2:45
